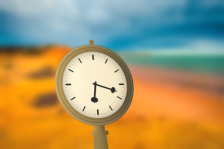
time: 6:18
